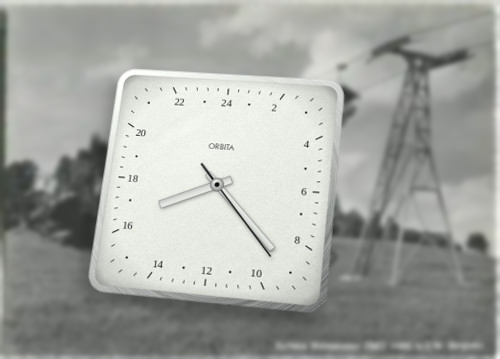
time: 16:22:23
